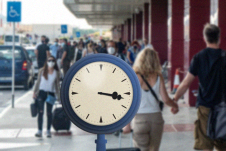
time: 3:17
